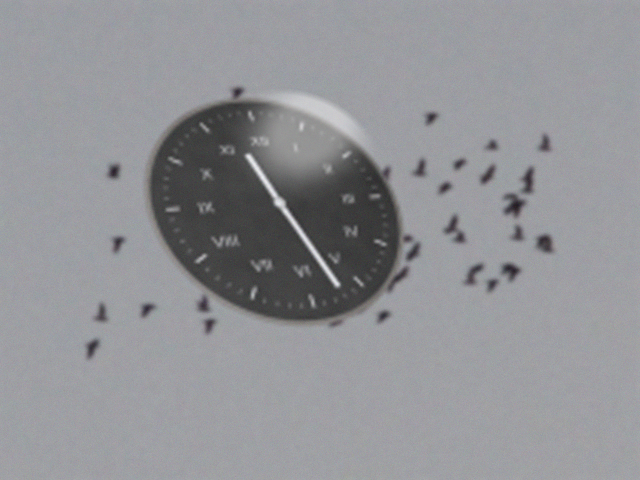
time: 11:27
